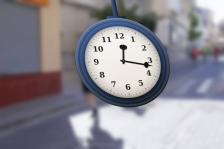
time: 12:17
